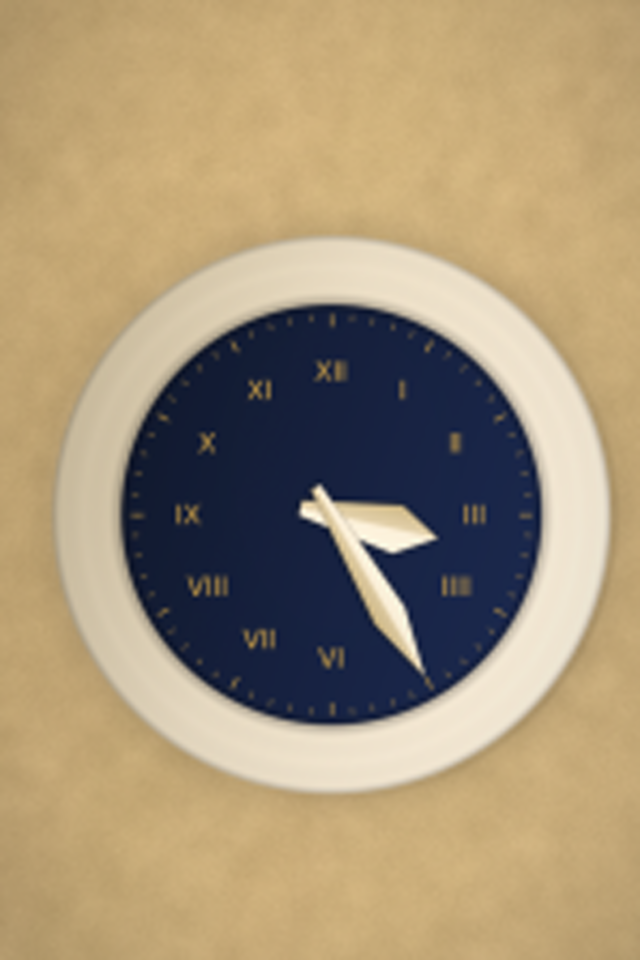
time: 3:25
